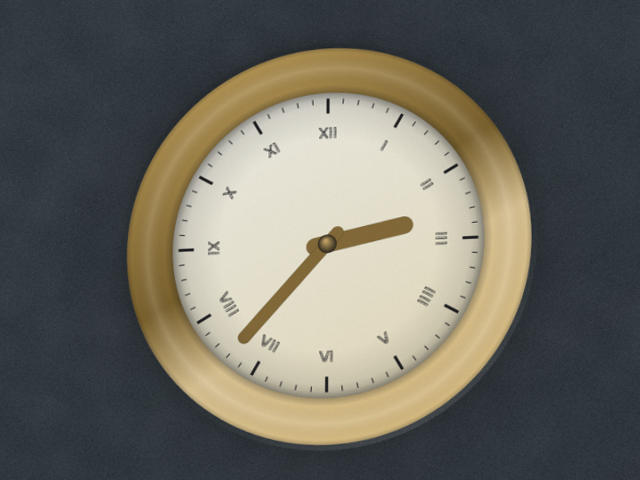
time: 2:37
